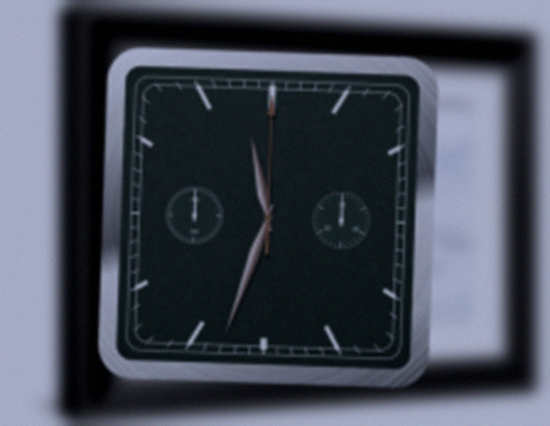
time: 11:33
